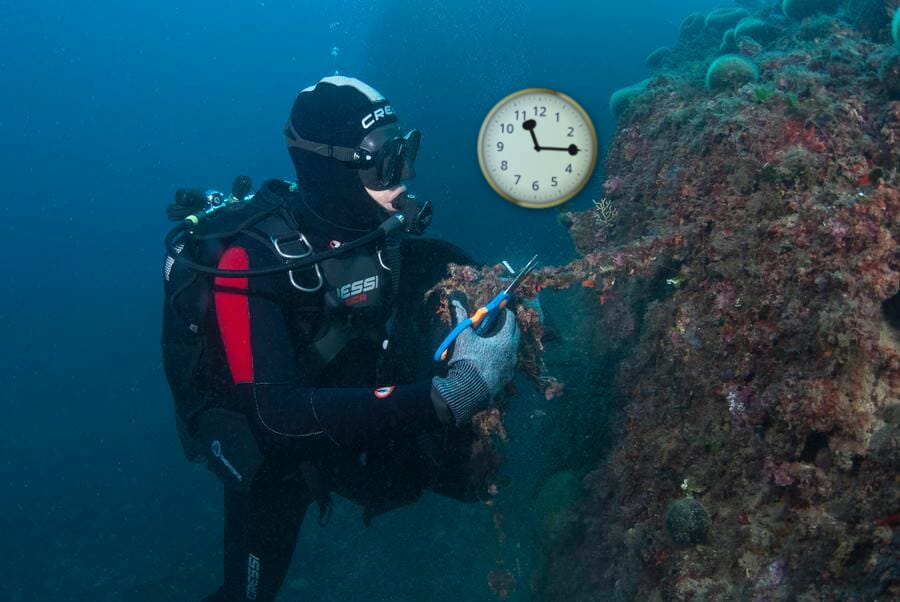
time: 11:15
